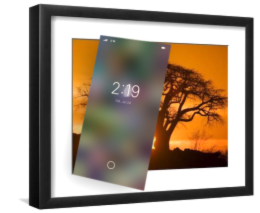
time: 2:19
